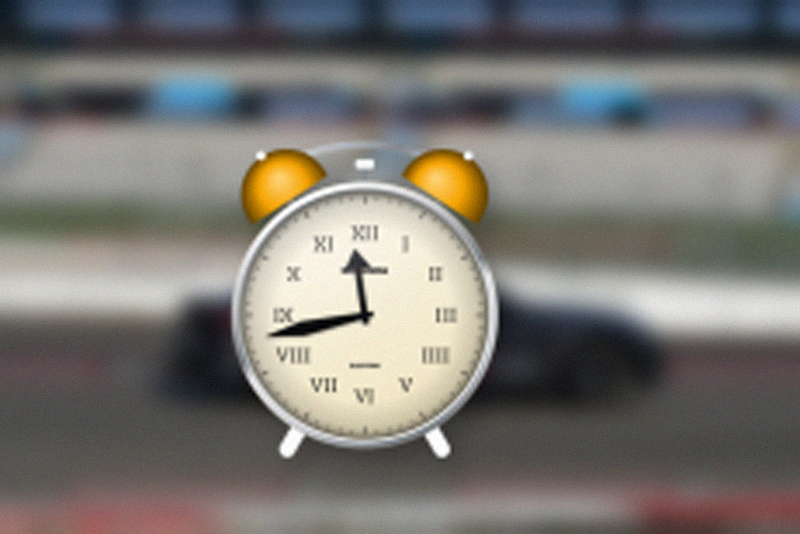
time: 11:43
